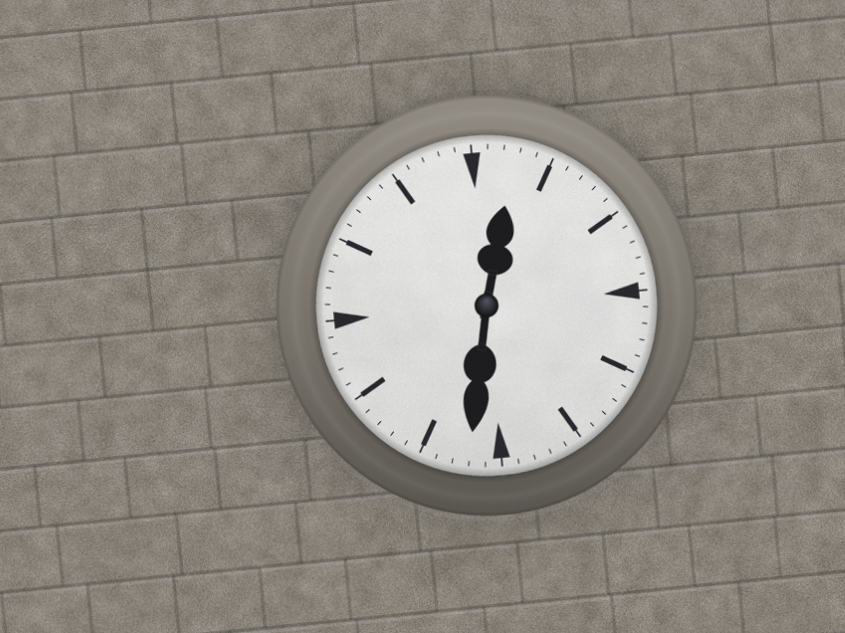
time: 12:32
